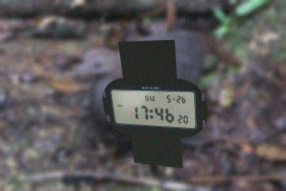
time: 17:46
